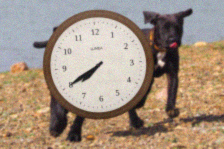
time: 7:40
